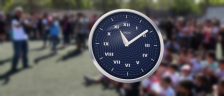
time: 11:09
